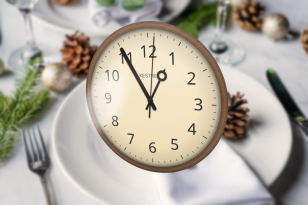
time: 12:55:01
